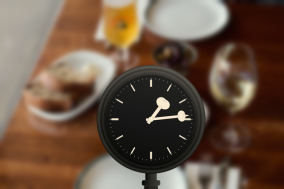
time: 1:14
